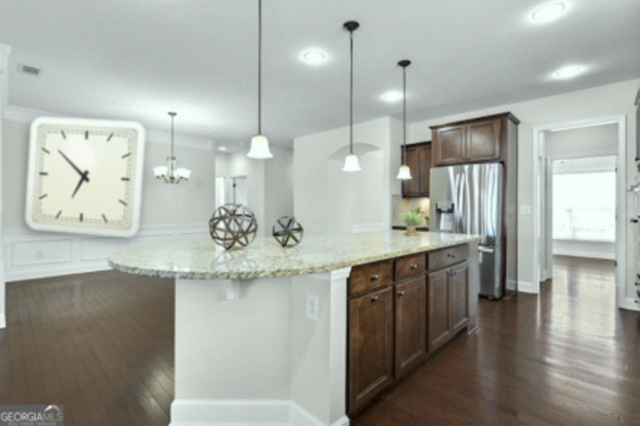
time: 6:52
